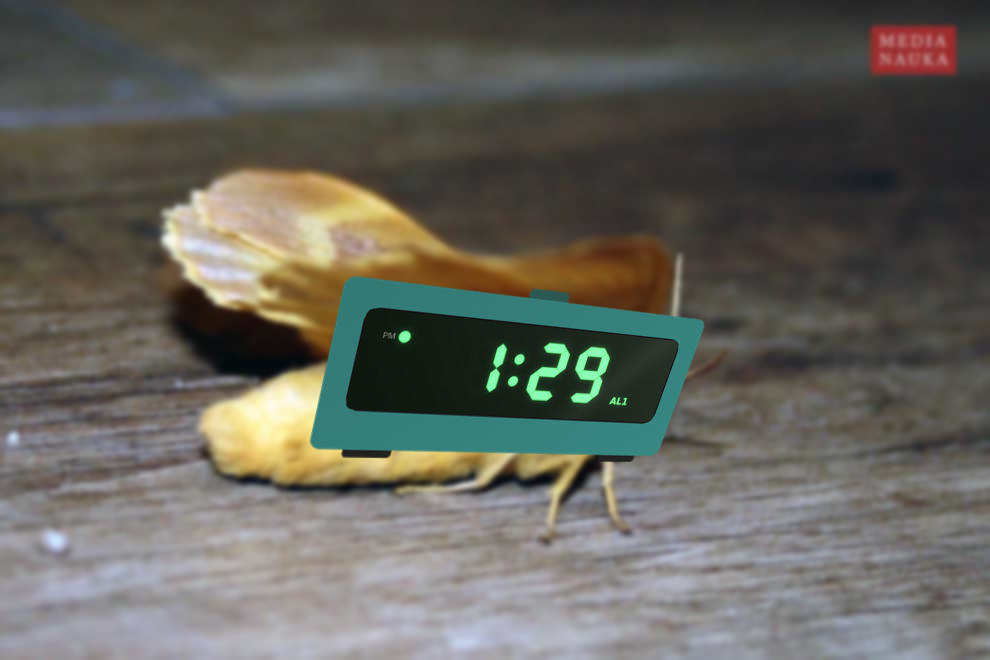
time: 1:29
